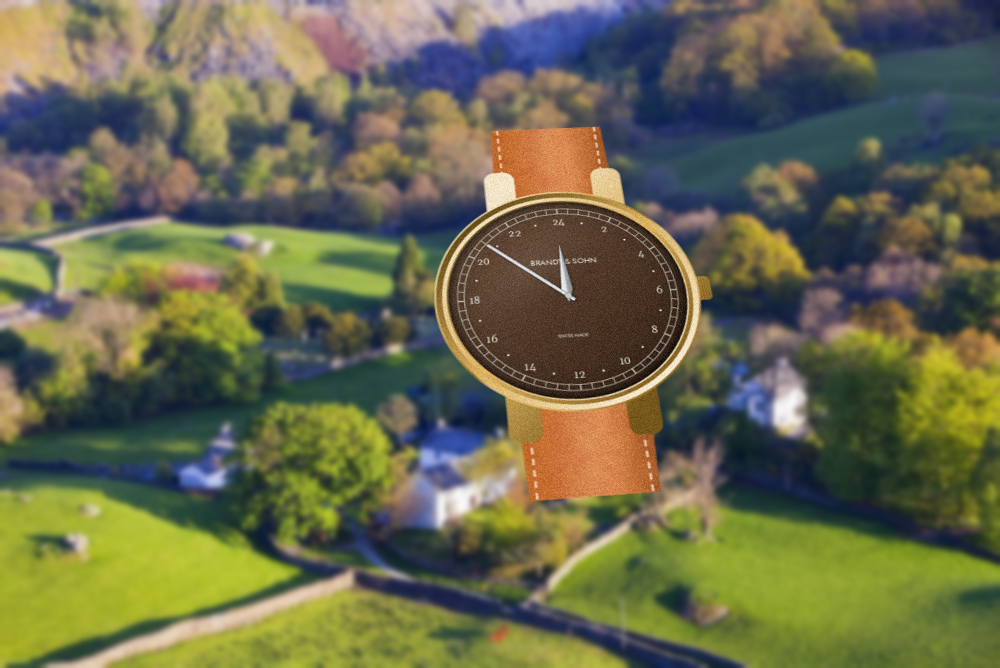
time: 23:52
